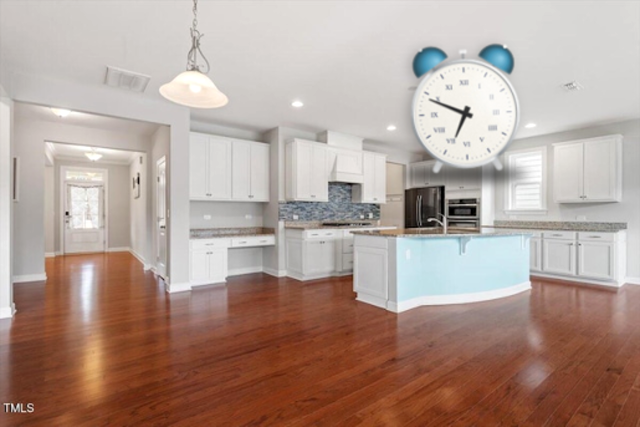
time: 6:49
